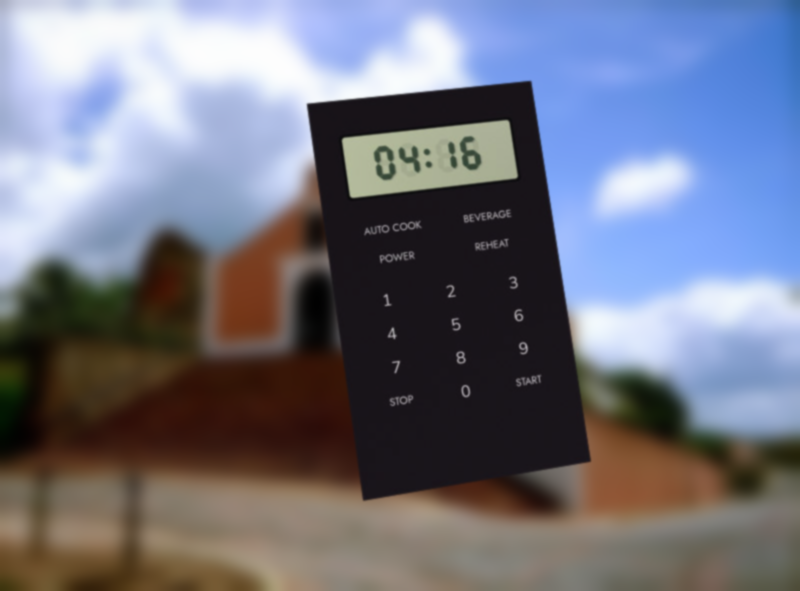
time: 4:16
